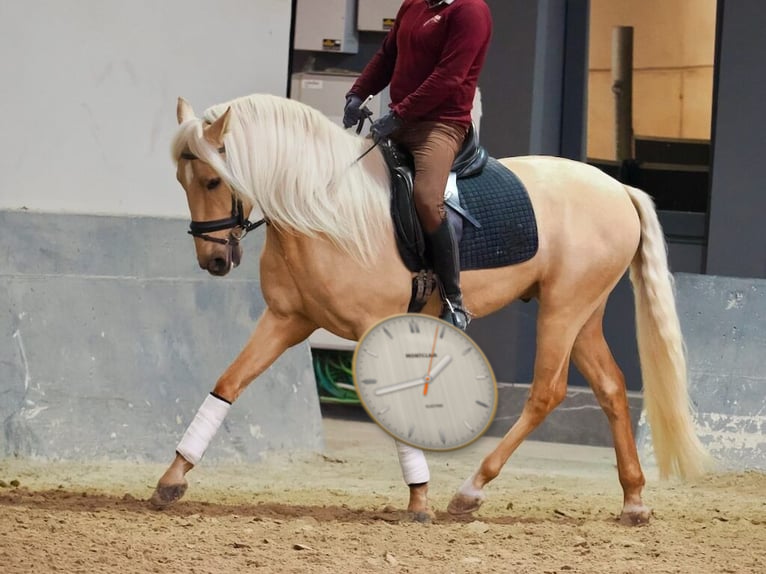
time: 1:43:04
